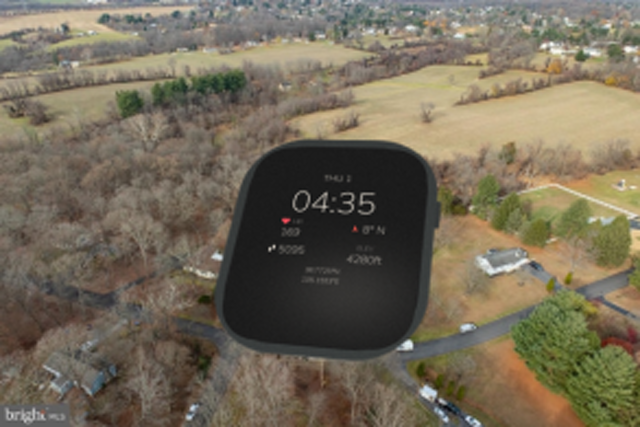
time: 4:35
